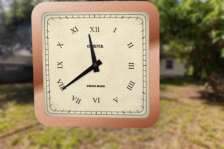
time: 11:39
